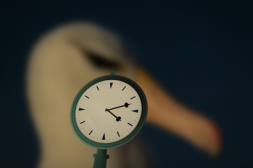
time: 4:12
